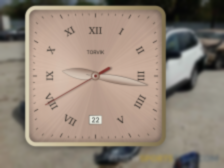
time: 9:16:40
